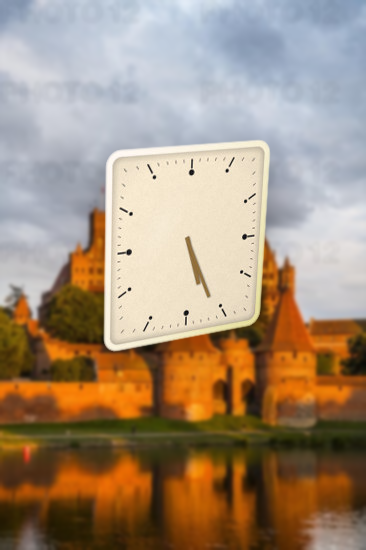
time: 5:26
